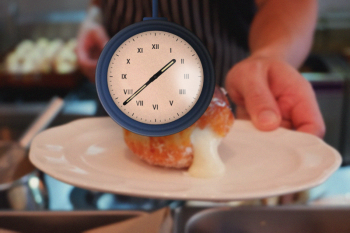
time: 1:38
